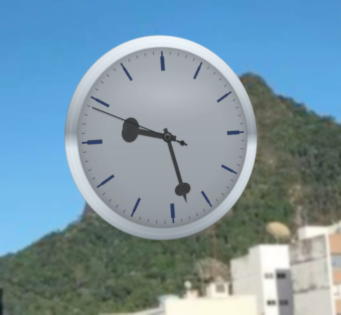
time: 9:27:49
